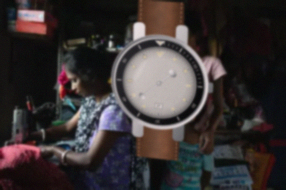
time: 1:38
